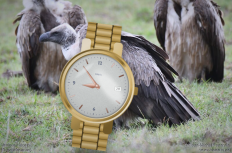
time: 8:53
